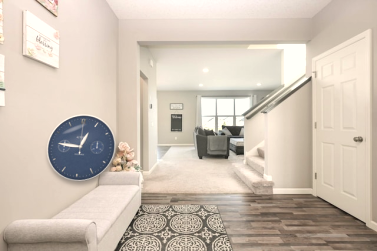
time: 12:46
